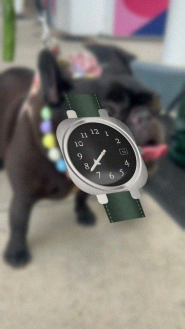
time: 7:38
